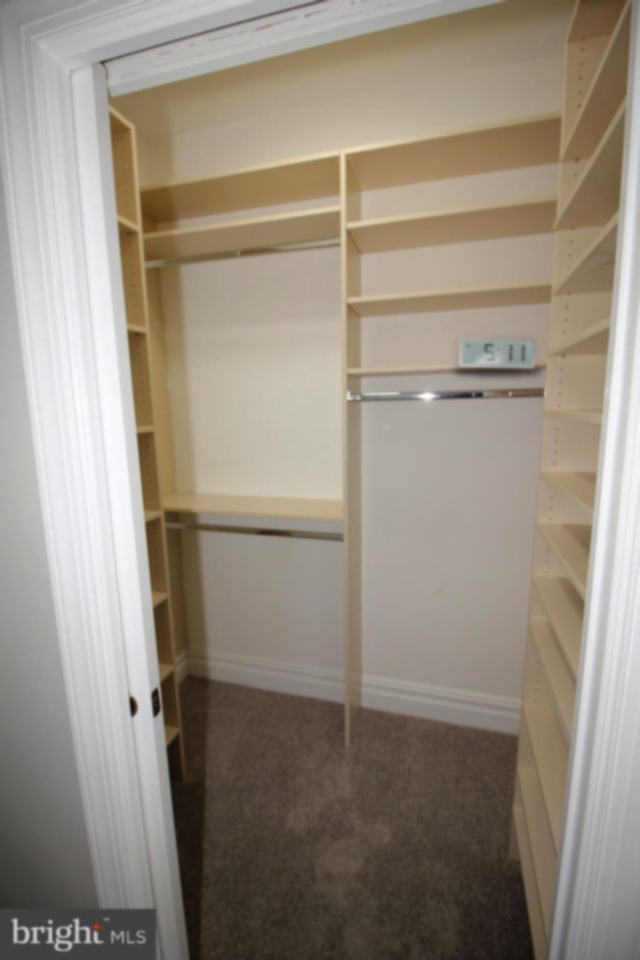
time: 5:11
